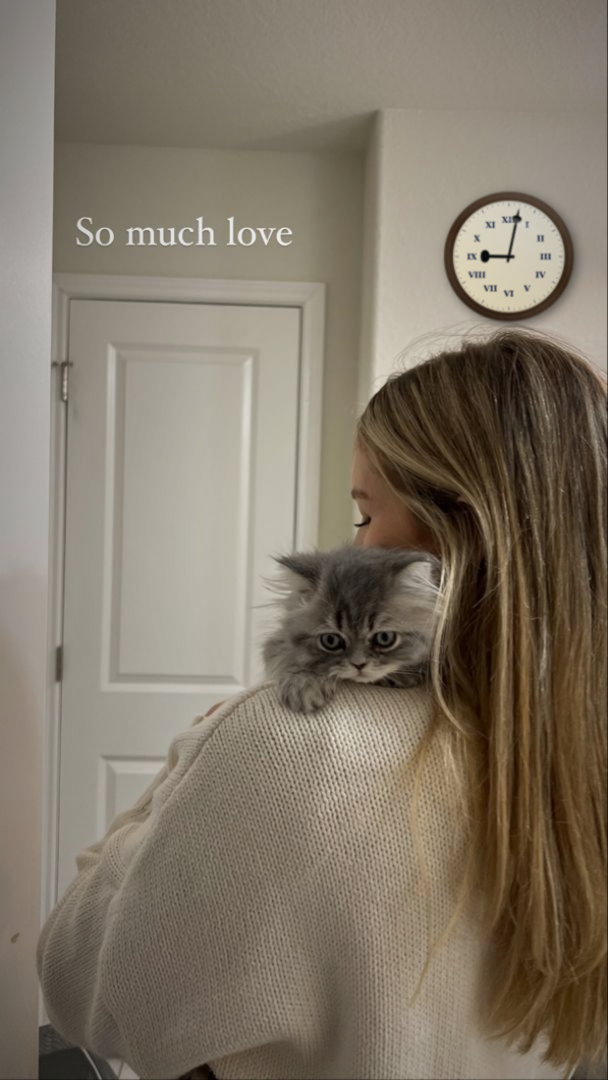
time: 9:02
